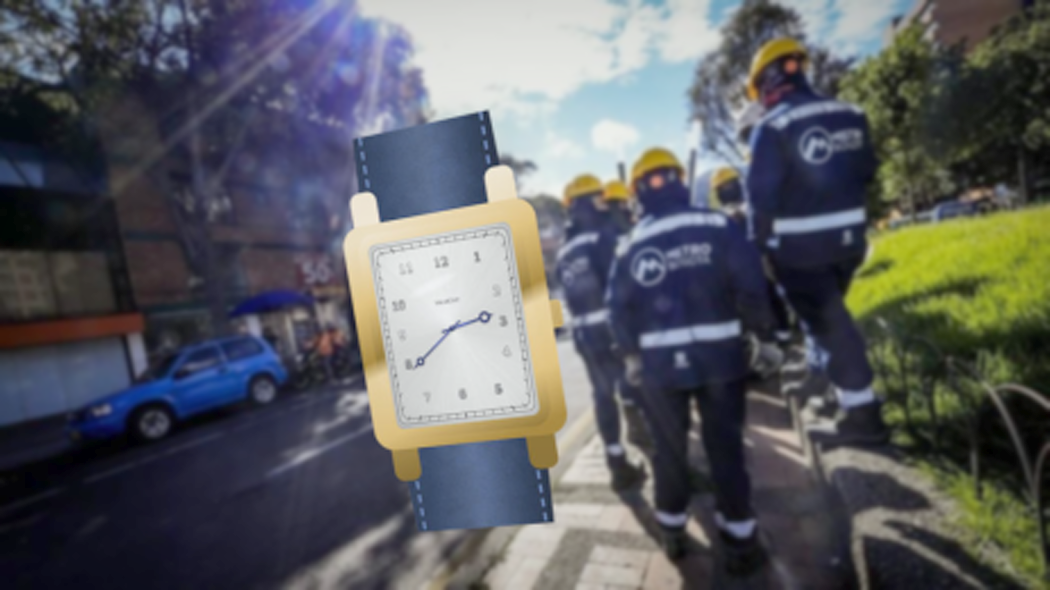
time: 2:39
